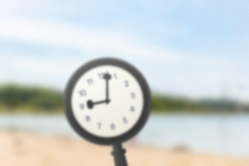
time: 9:02
